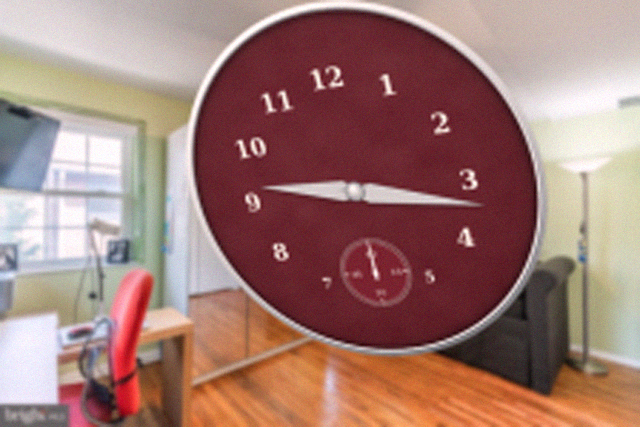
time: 9:17
